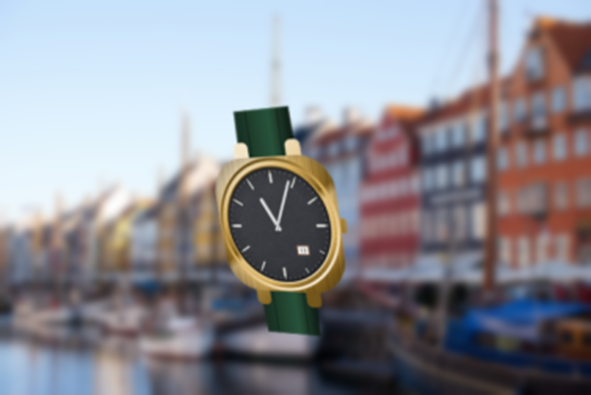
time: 11:04
